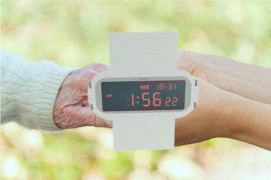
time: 1:56:22
